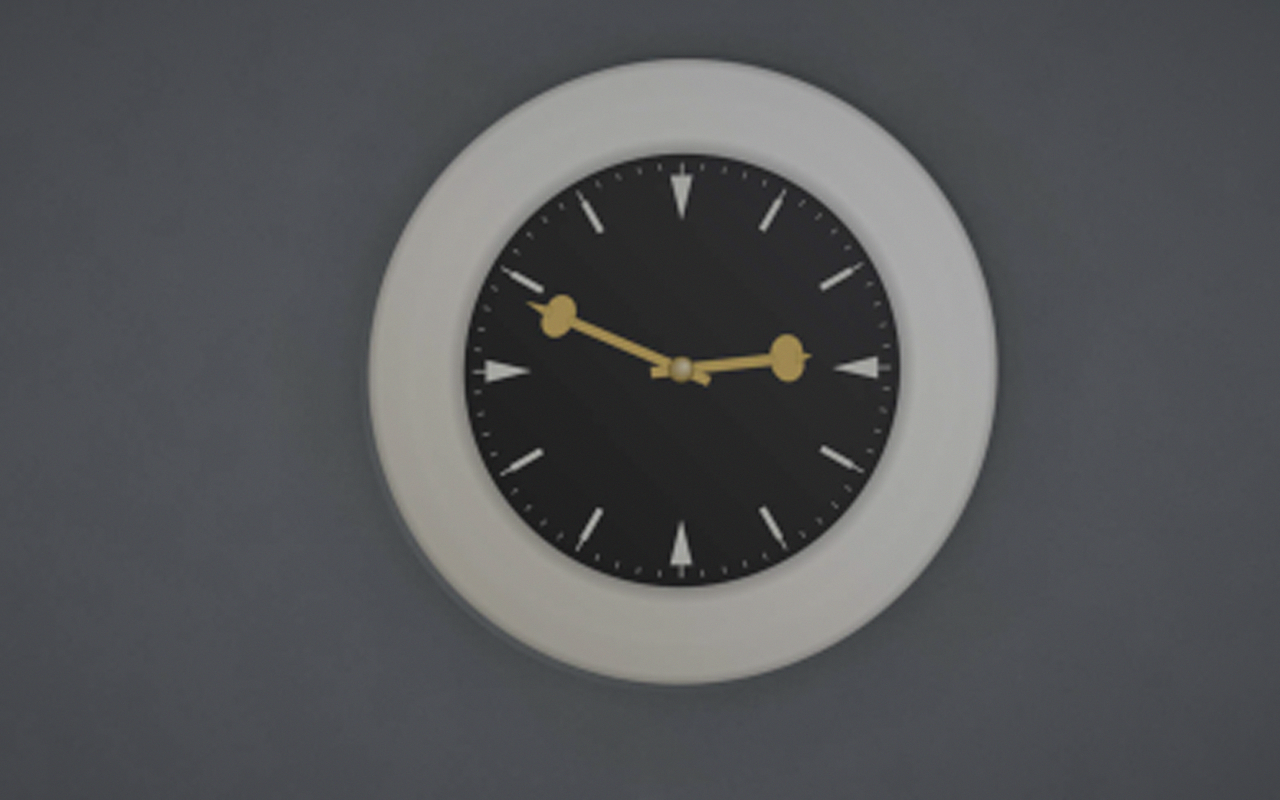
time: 2:49
